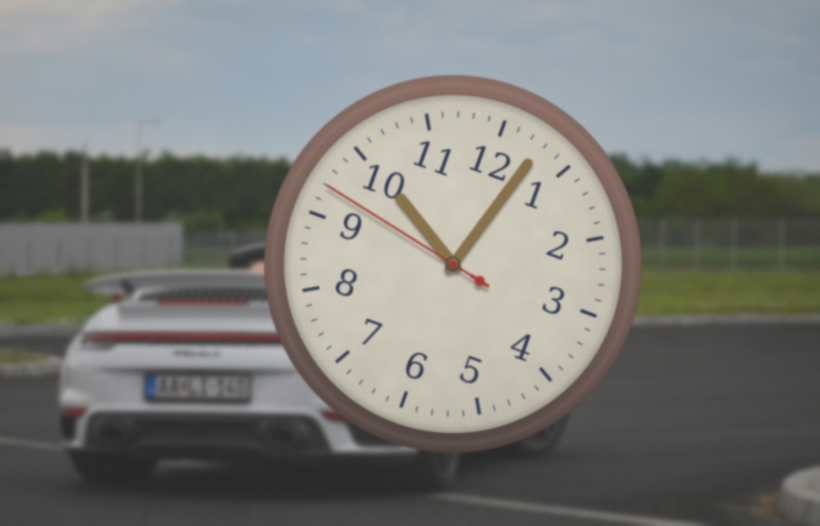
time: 10:02:47
